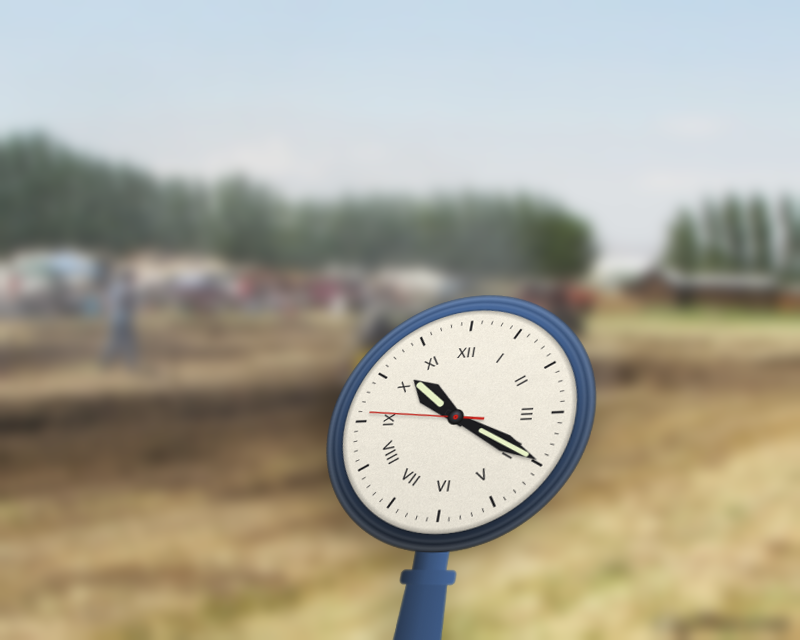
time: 10:19:46
